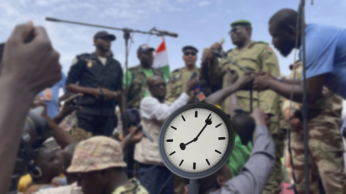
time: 8:06
